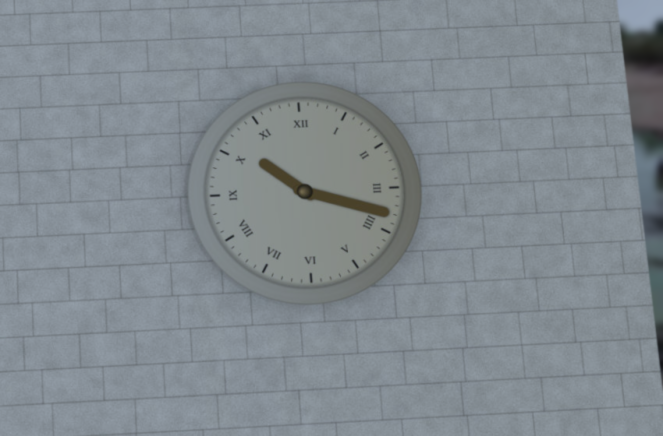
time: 10:18
